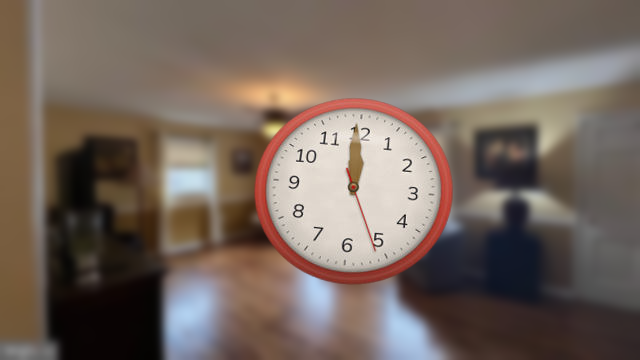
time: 11:59:26
